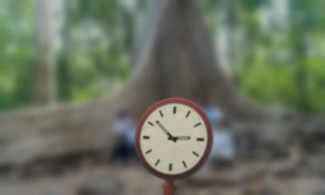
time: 2:52
